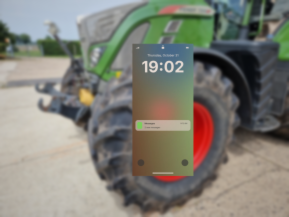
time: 19:02
